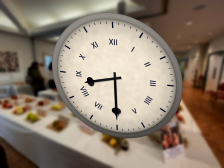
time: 8:30
